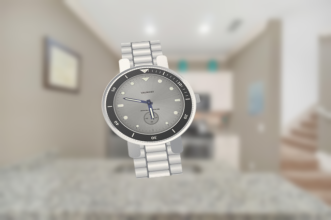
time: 5:48
